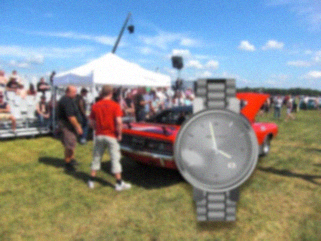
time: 3:58
